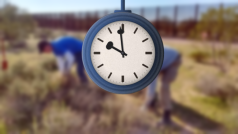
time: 9:59
